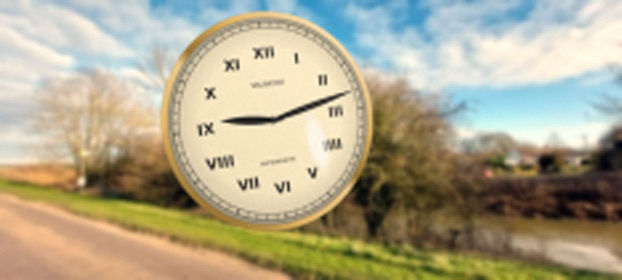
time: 9:13
